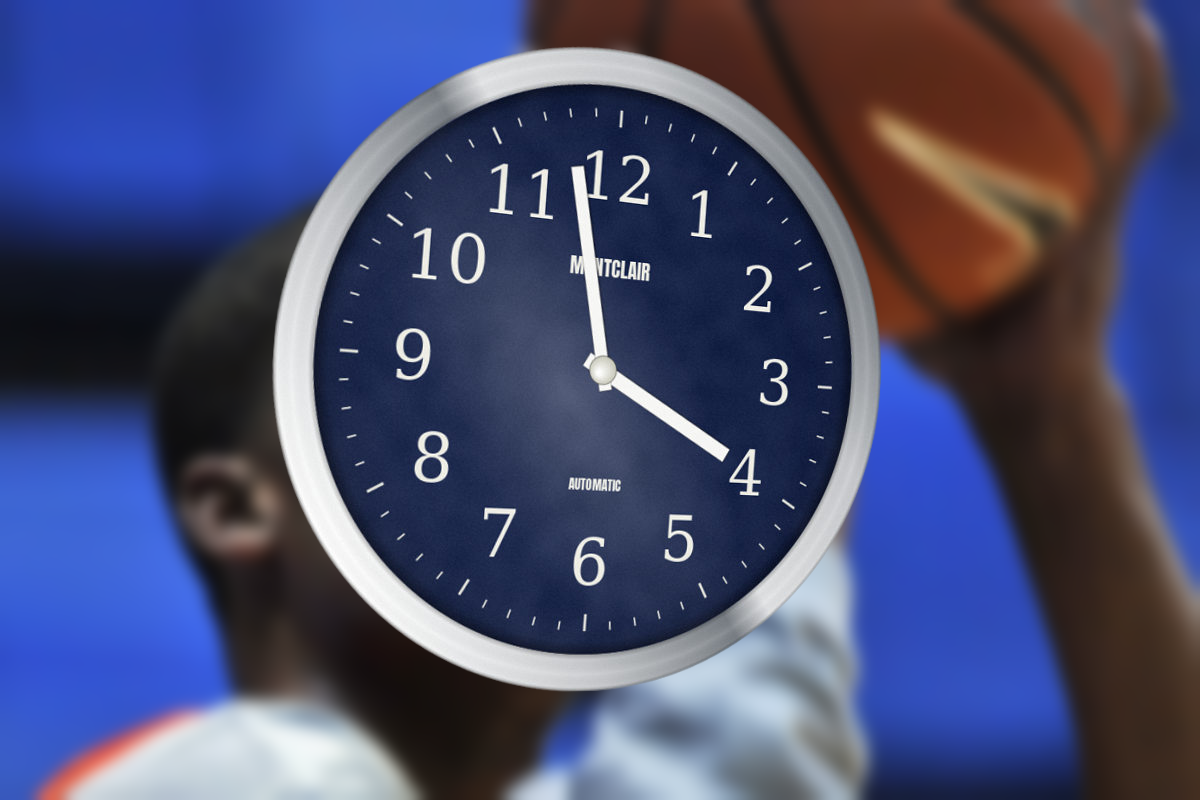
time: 3:58
